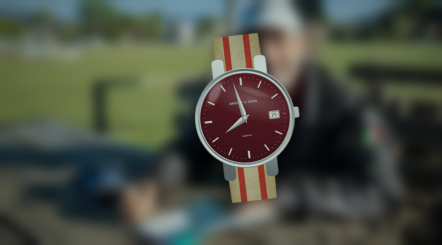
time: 7:58
